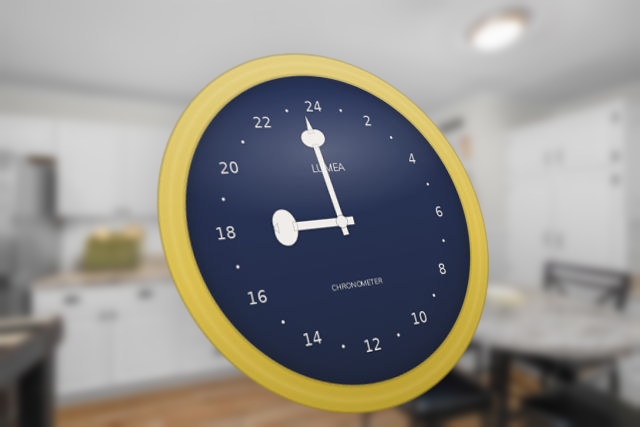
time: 17:59
